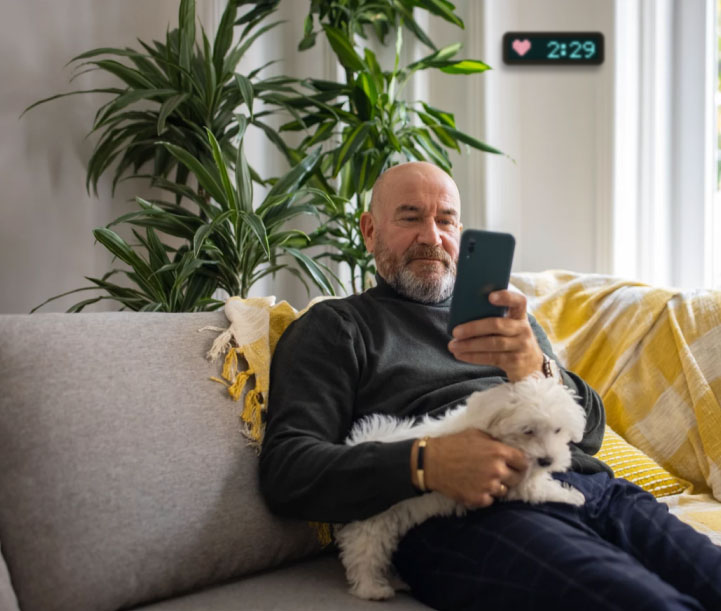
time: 2:29
